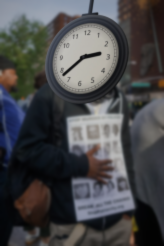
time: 2:38
